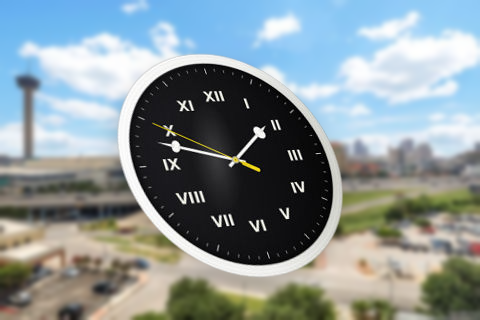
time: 1:47:50
